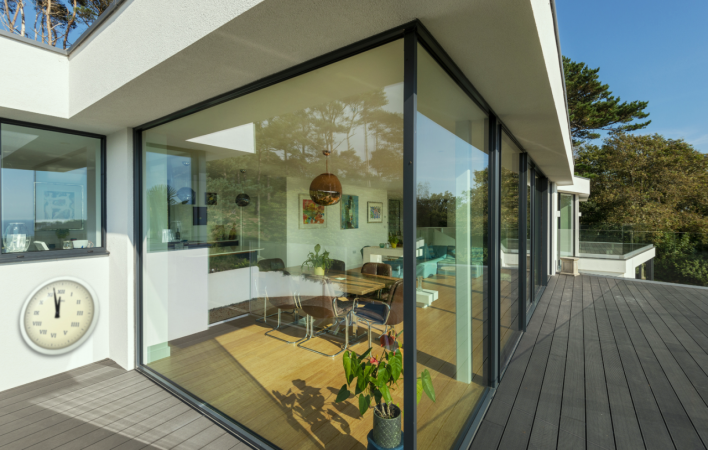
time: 11:57
